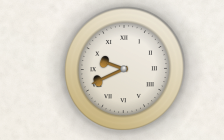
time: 9:41
